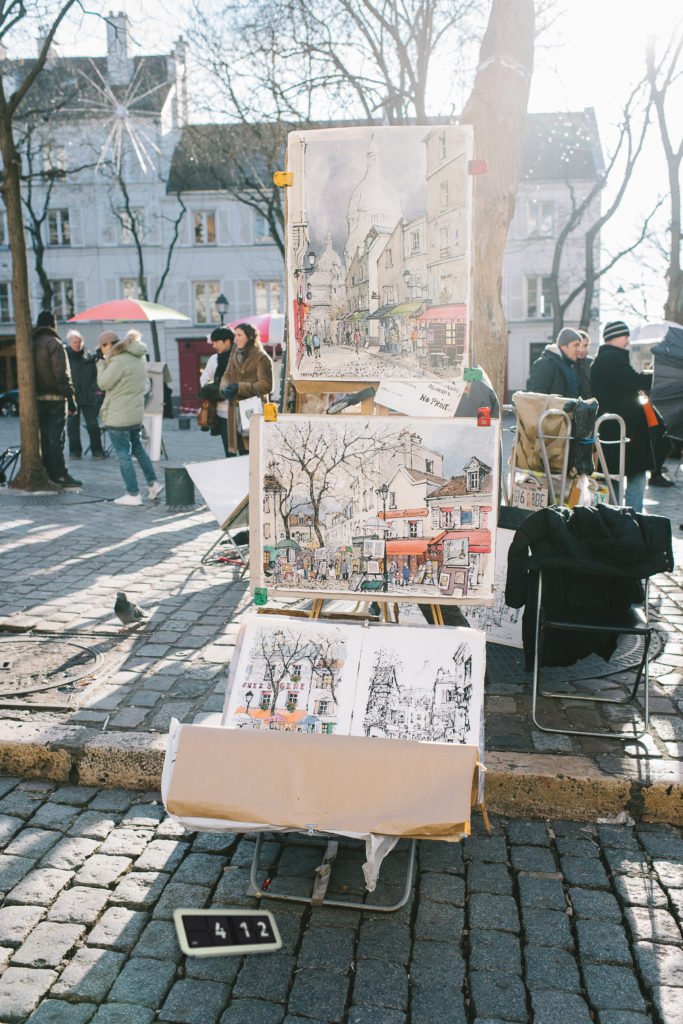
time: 4:12
